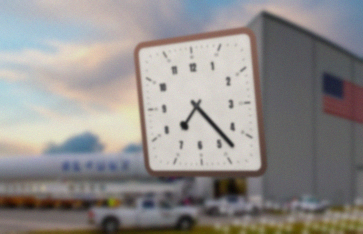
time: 7:23
